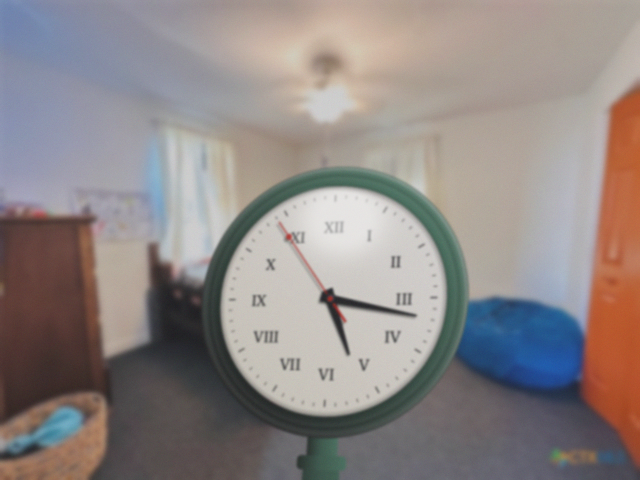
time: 5:16:54
